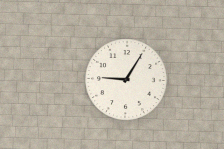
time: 9:05
